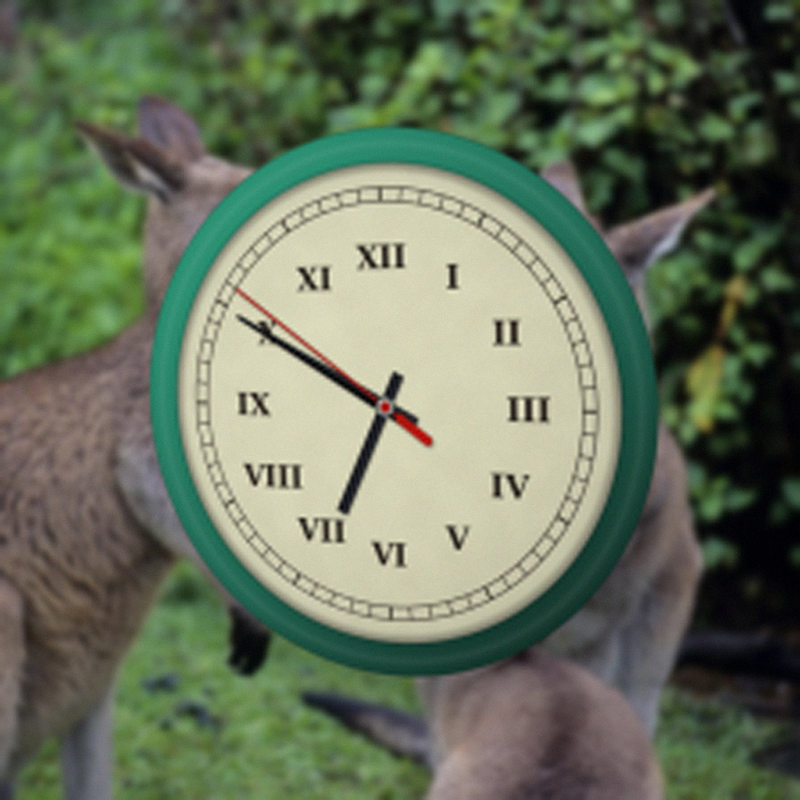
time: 6:49:51
